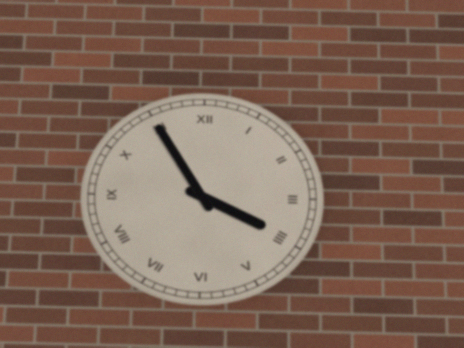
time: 3:55
